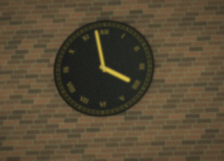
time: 3:58
